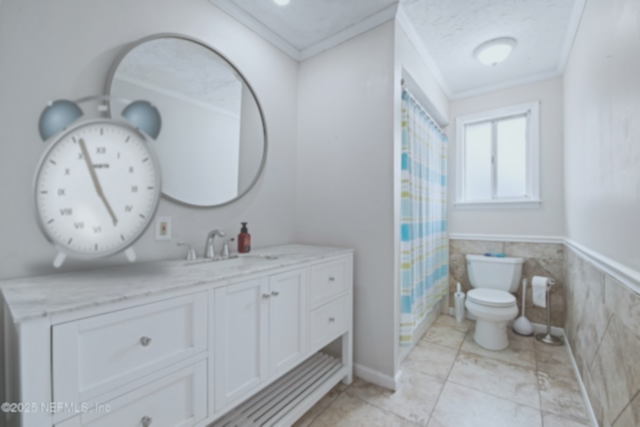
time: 4:56
